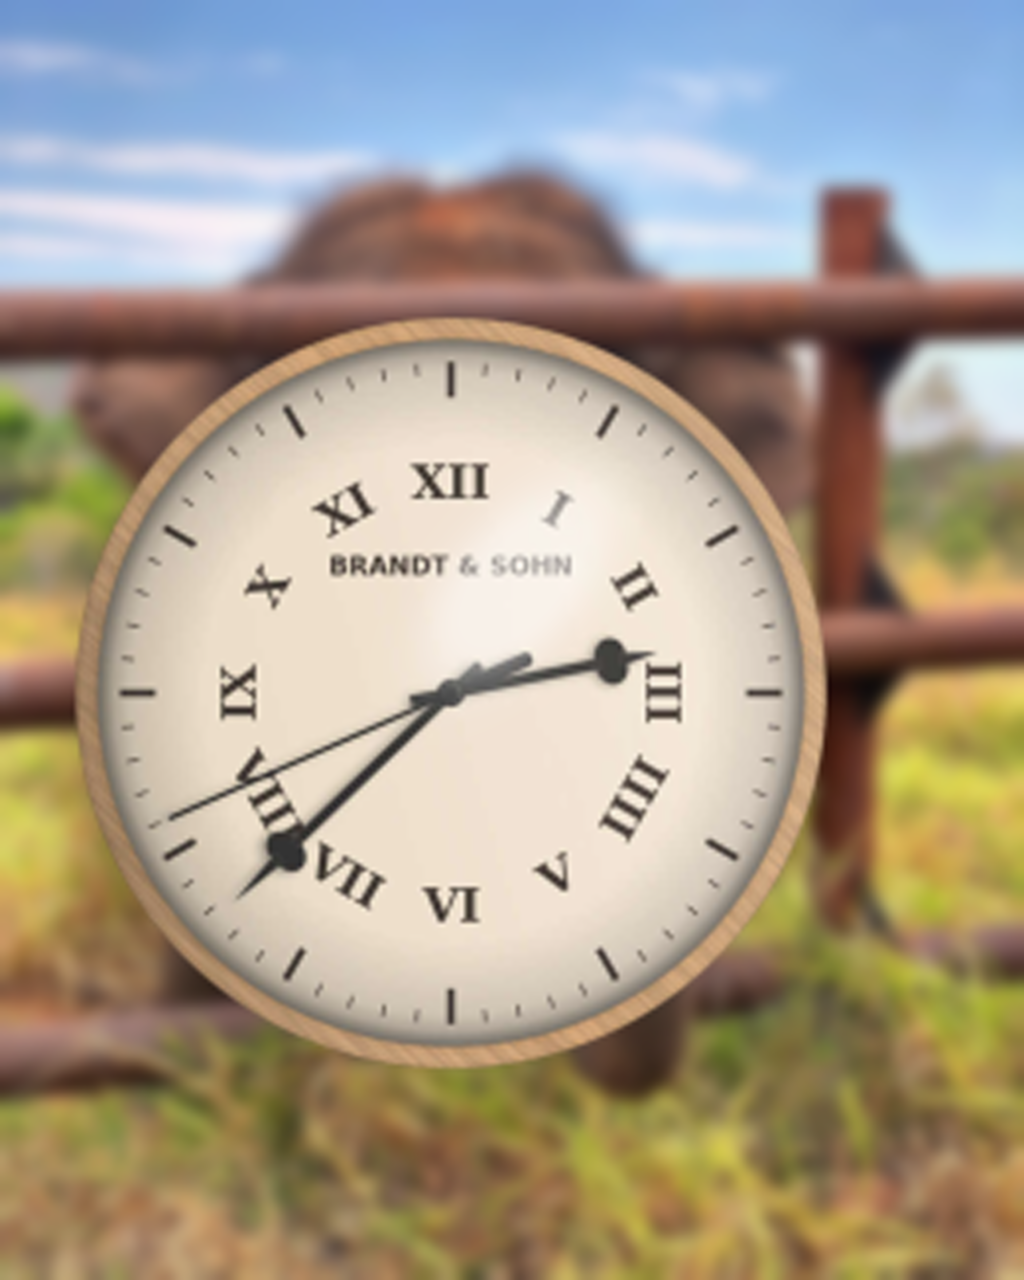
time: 2:37:41
